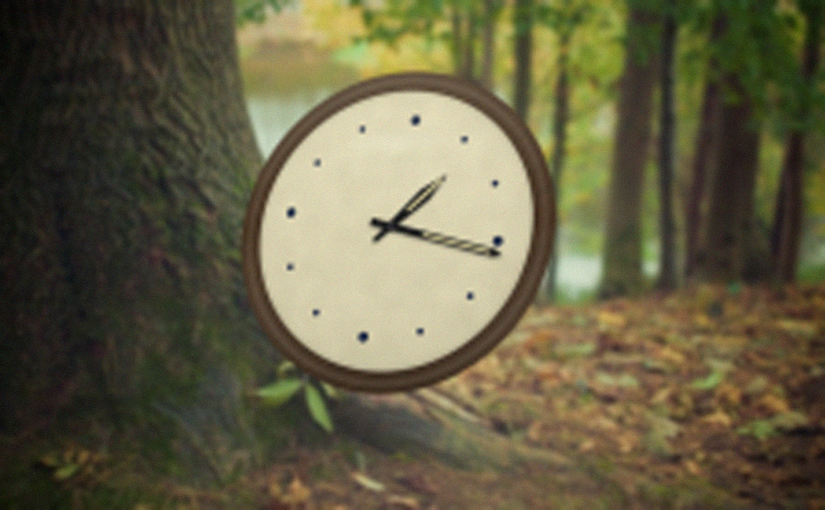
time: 1:16
